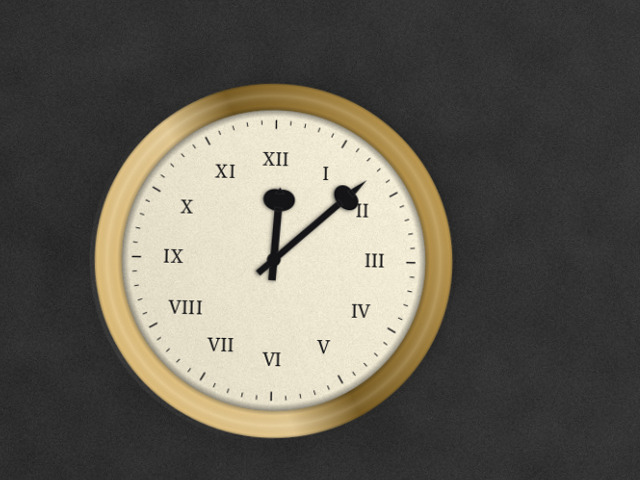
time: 12:08
